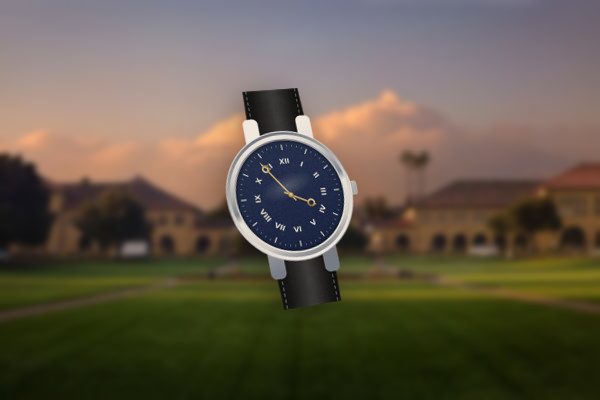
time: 3:54
